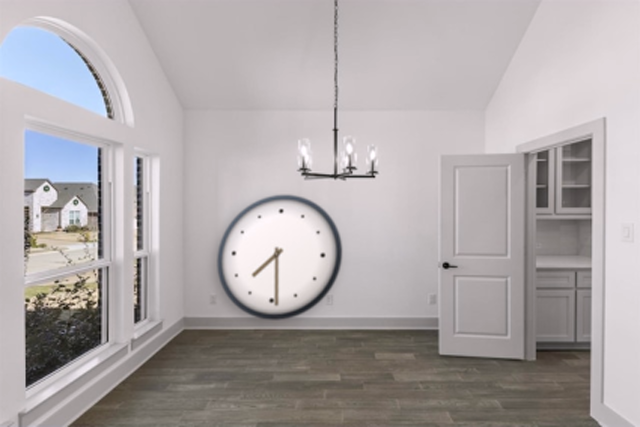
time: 7:29
